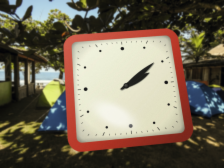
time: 2:09
